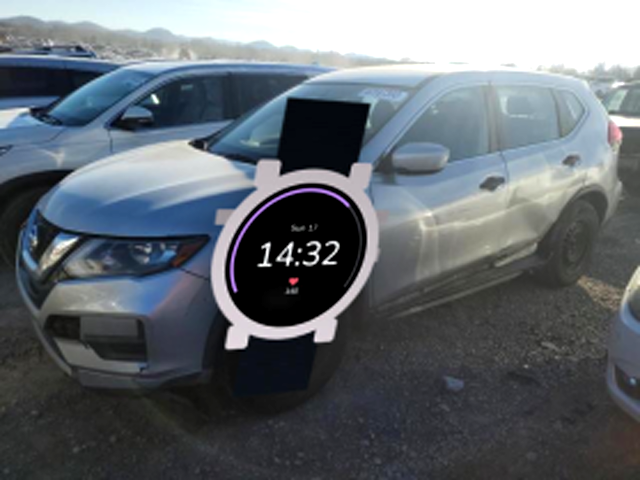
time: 14:32
